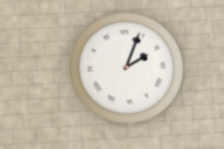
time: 2:04
